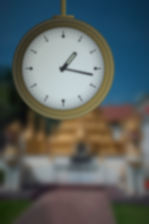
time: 1:17
